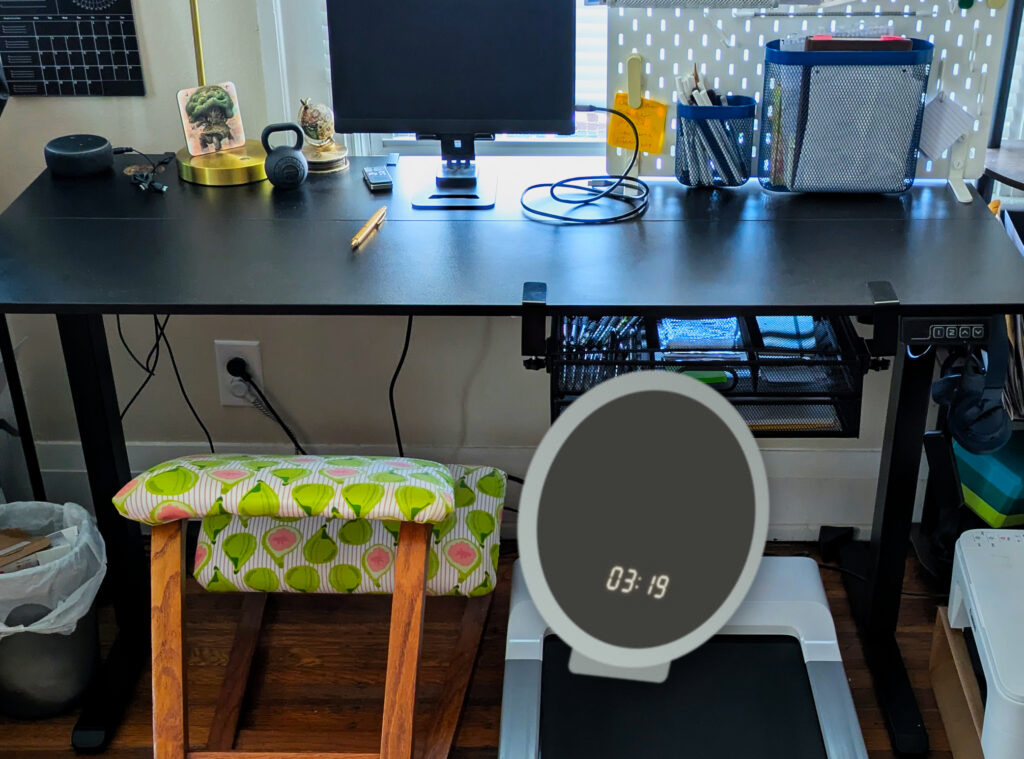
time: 3:19
